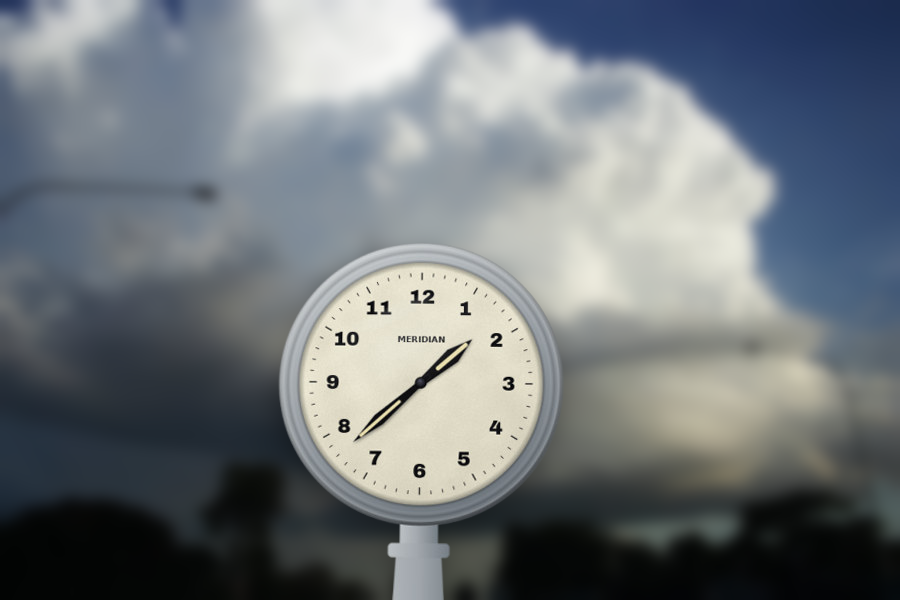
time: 1:38
